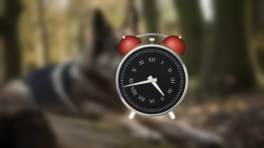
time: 4:43
